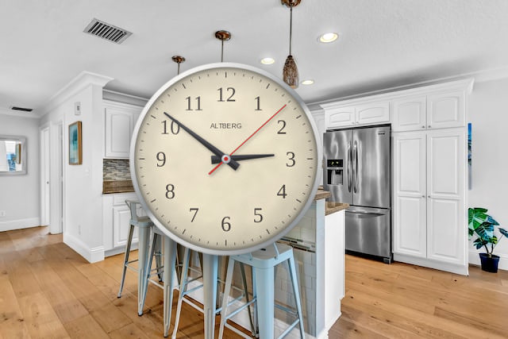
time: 2:51:08
